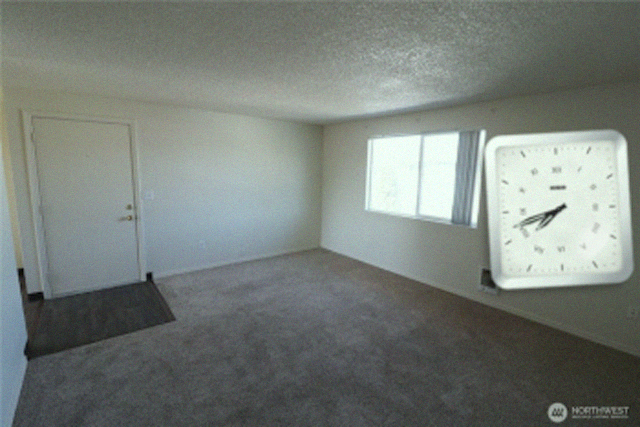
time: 7:42
